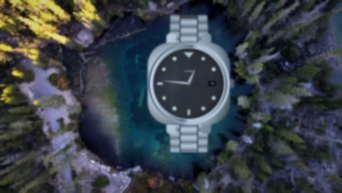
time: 12:46
